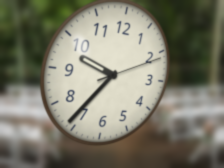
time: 9:36:11
